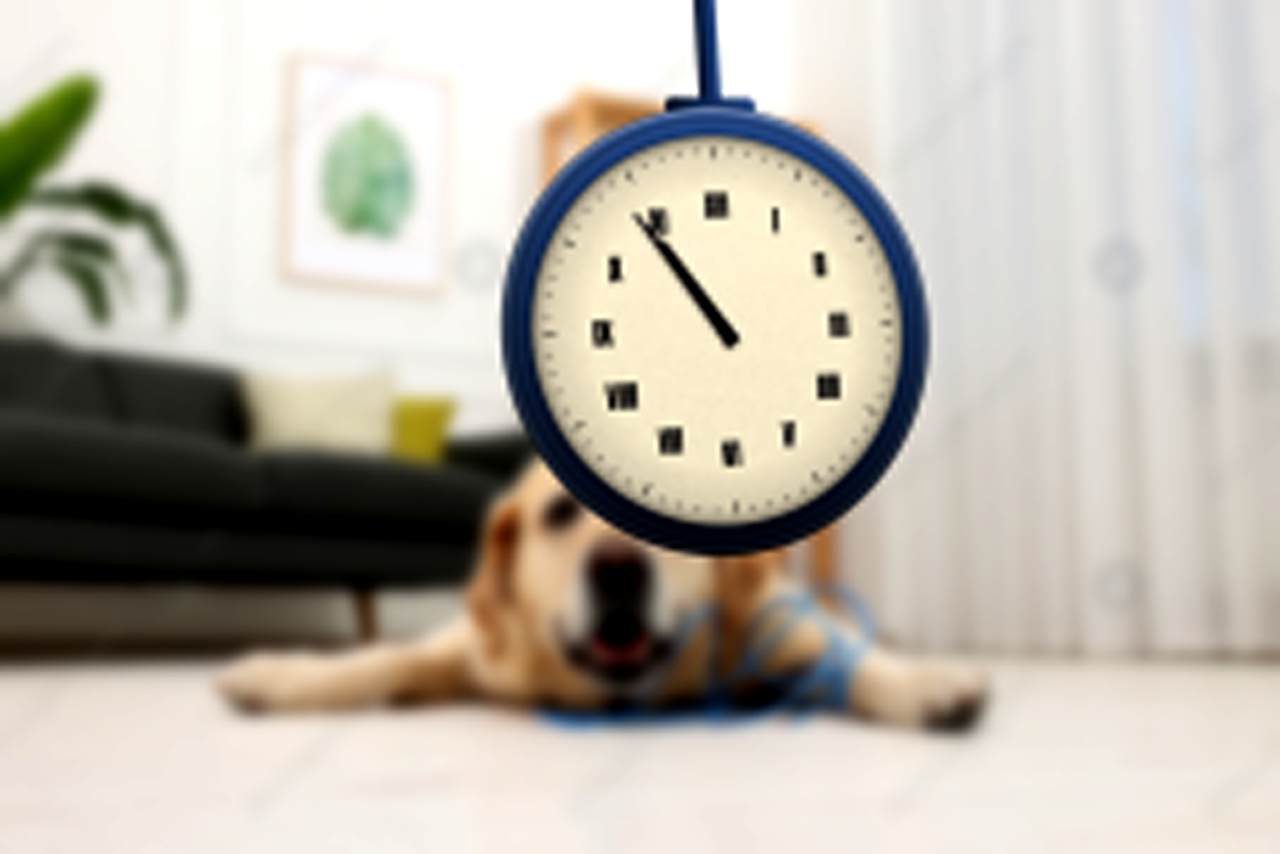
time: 10:54
